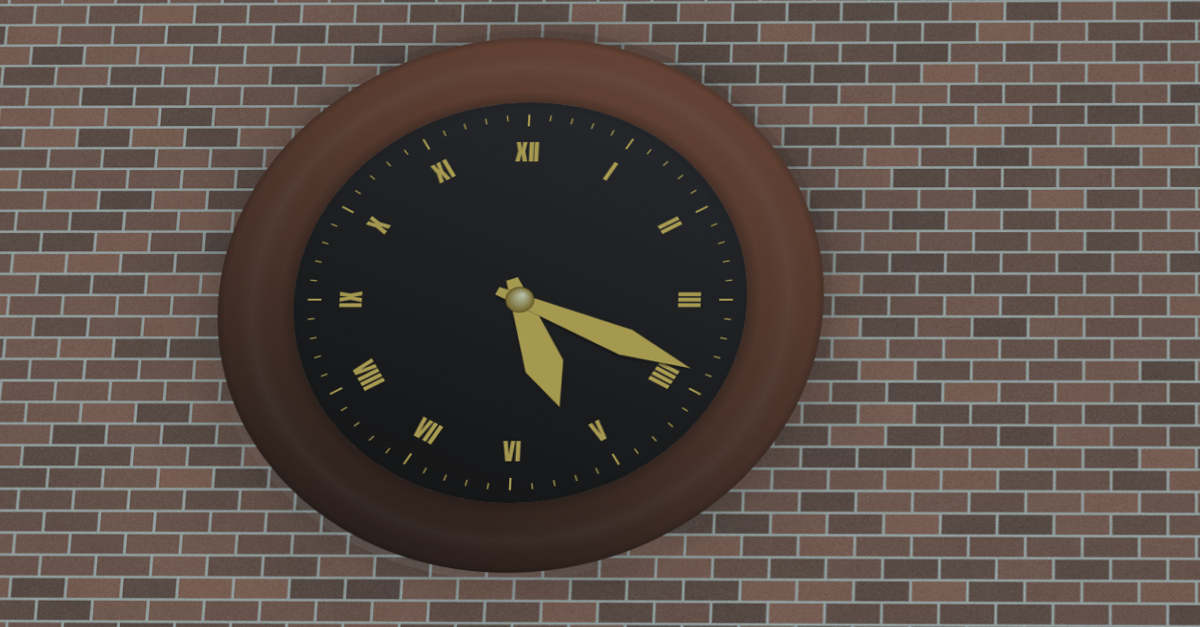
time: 5:19
